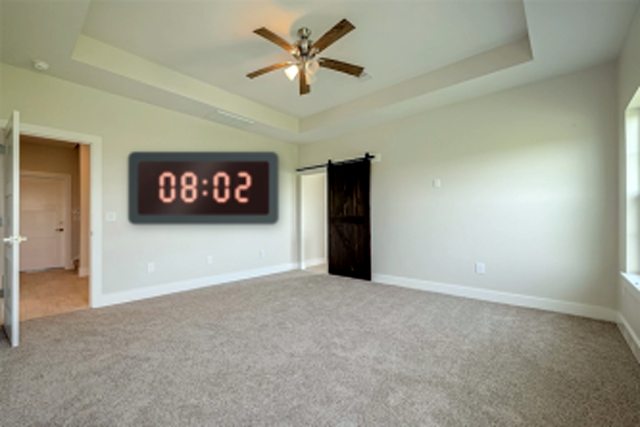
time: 8:02
